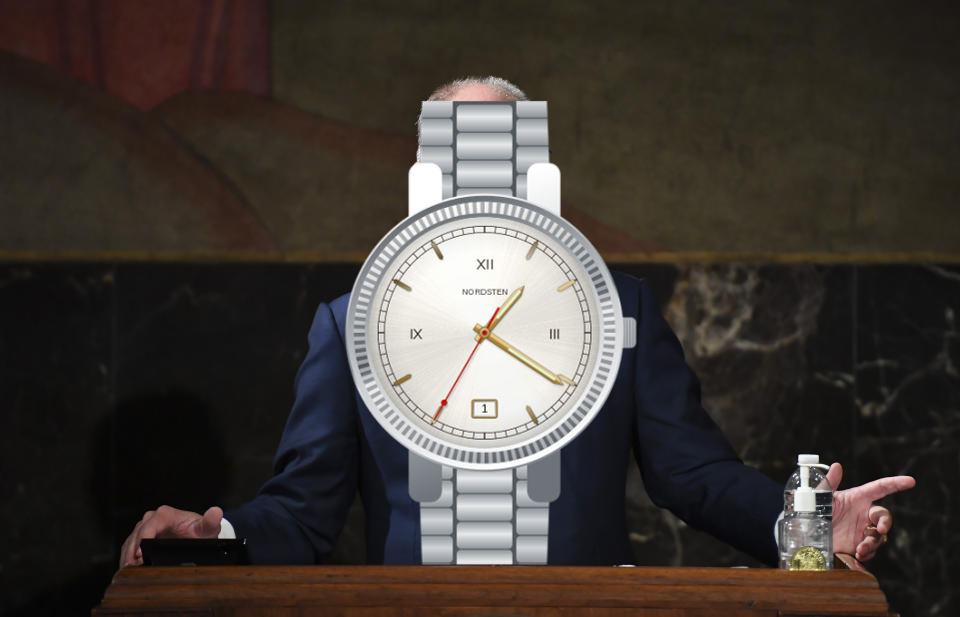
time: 1:20:35
